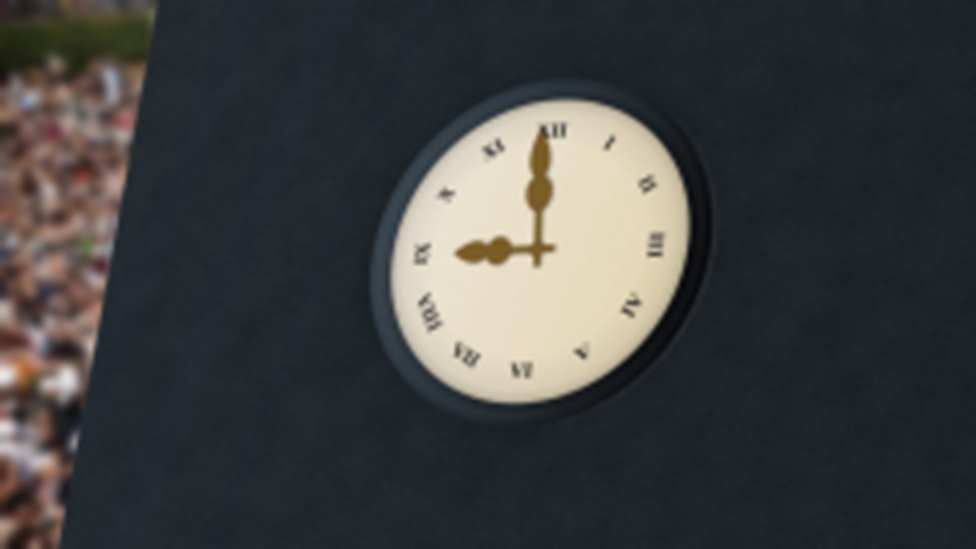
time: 8:59
